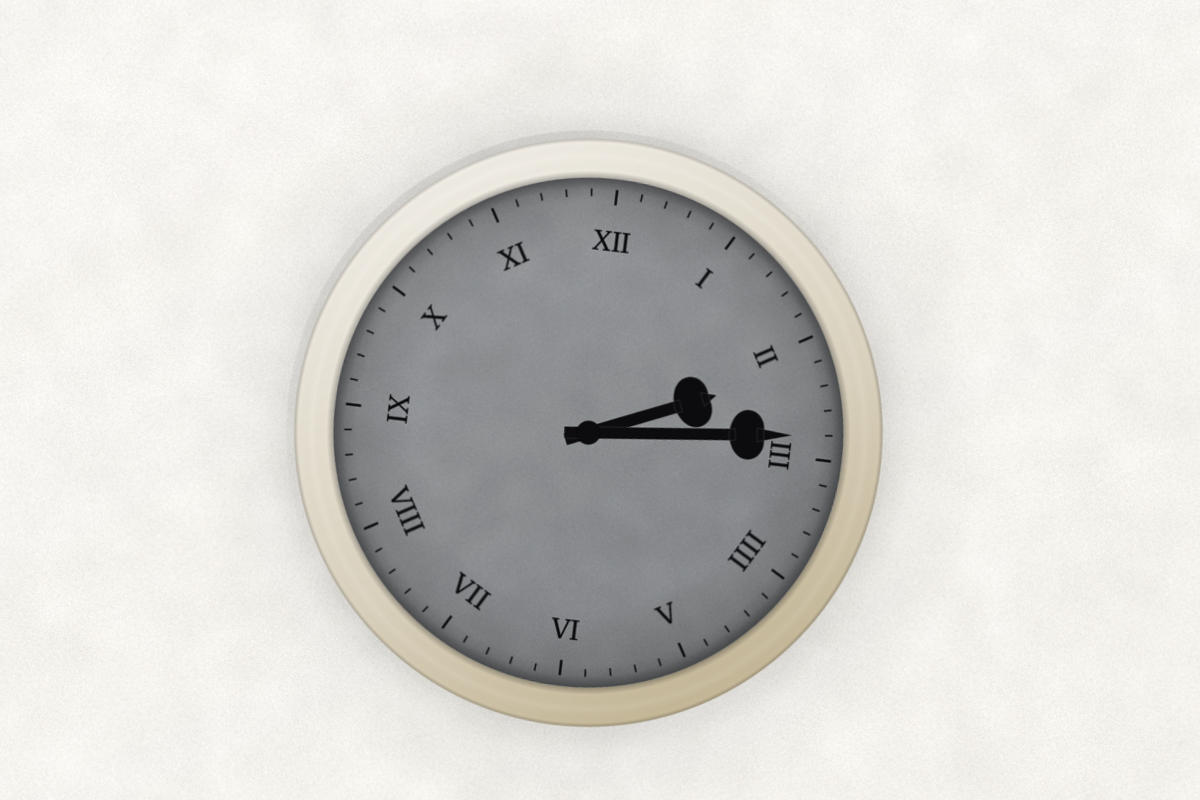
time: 2:14
